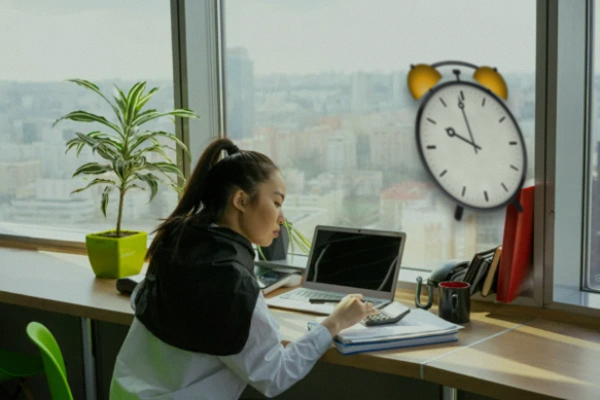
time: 9:59
